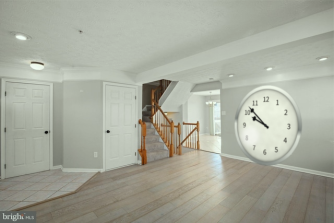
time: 9:52
